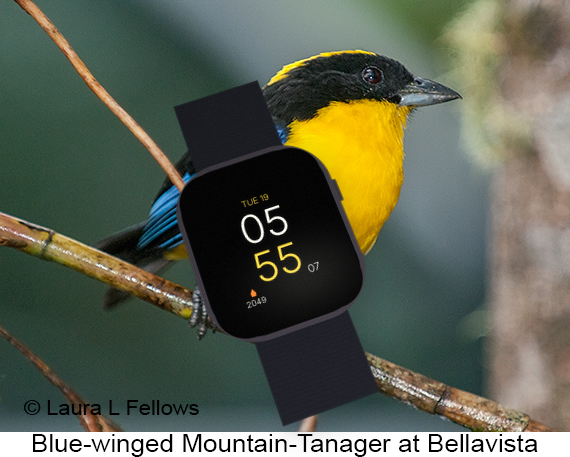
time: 5:55:07
